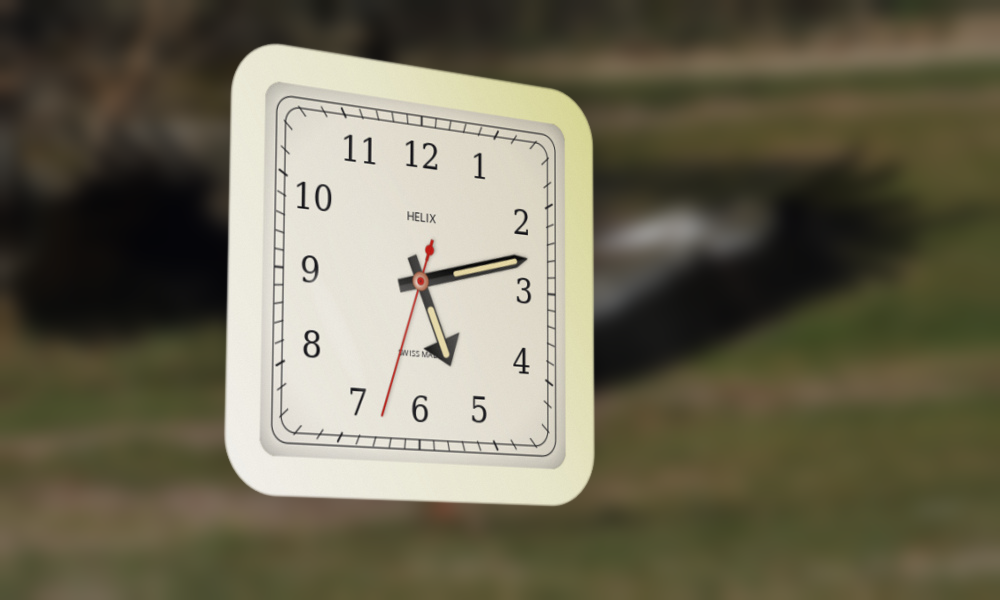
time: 5:12:33
